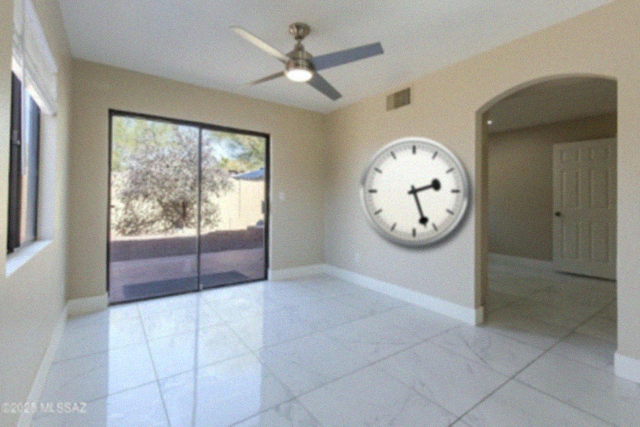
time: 2:27
